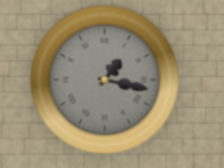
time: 1:17
